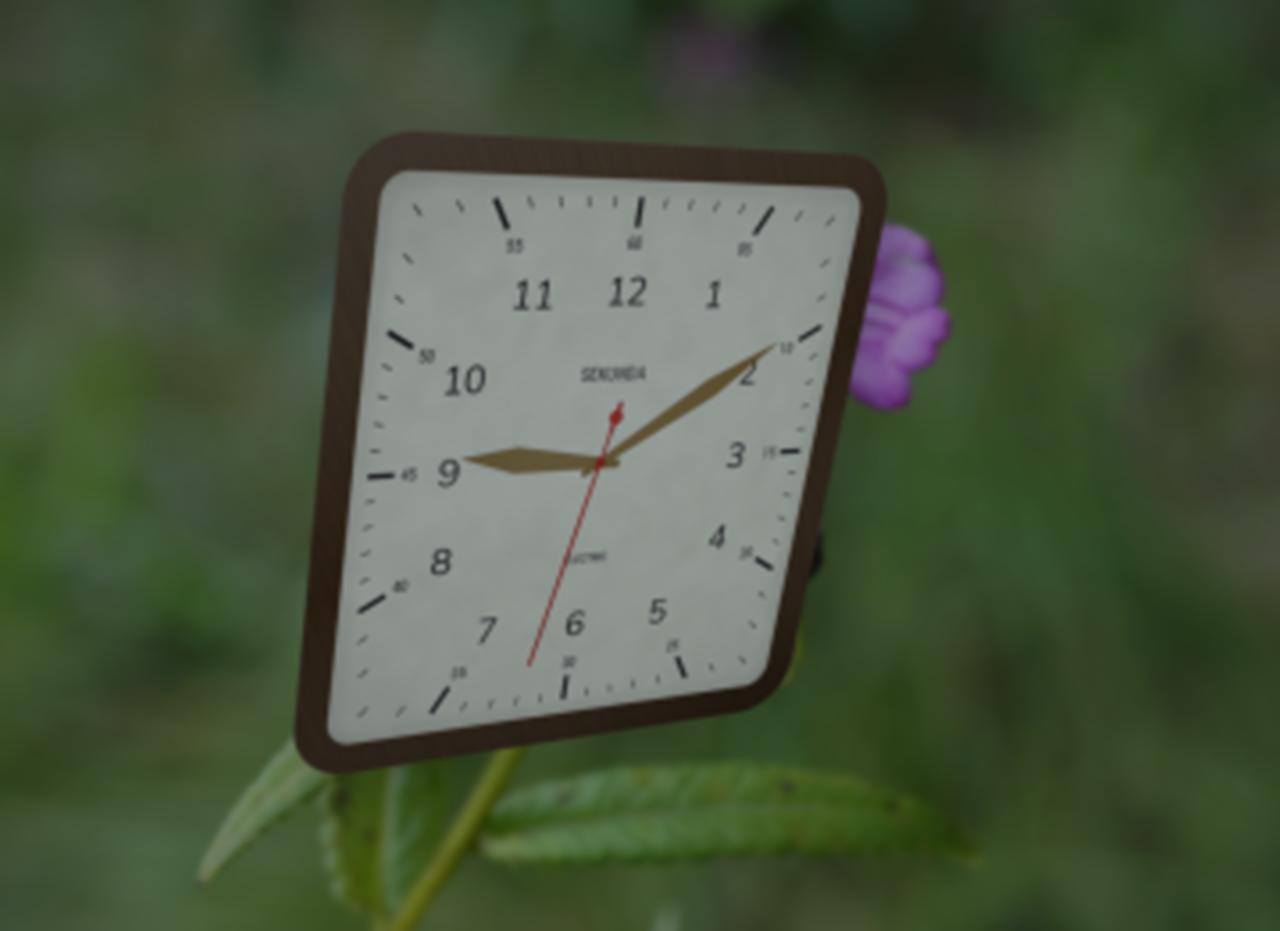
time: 9:09:32
